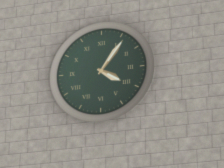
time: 4:06
